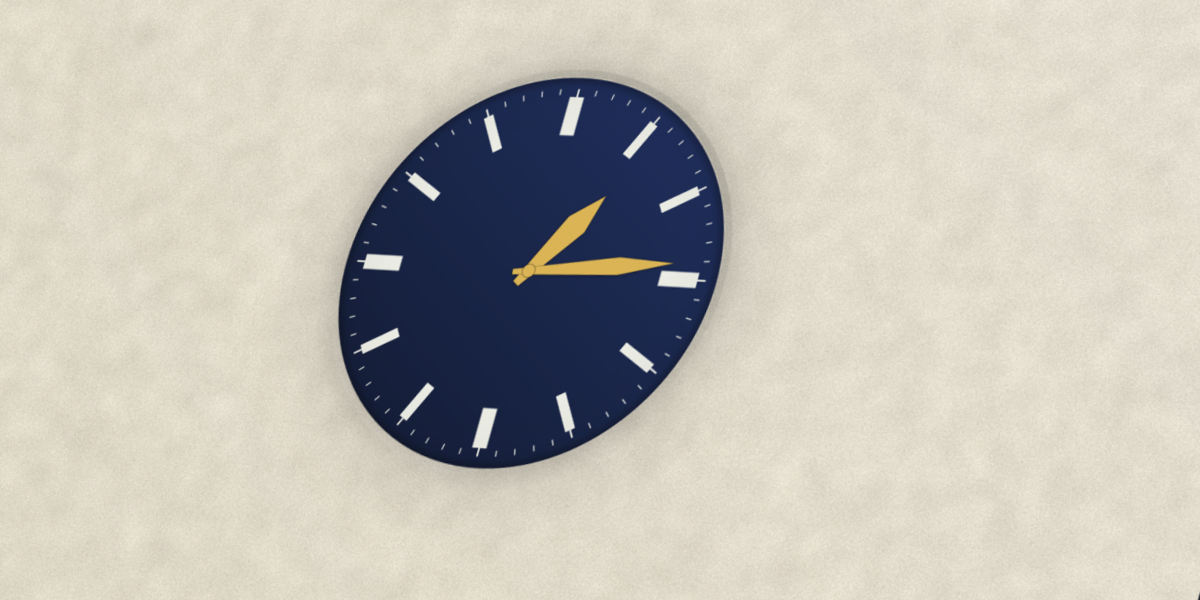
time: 1:14
